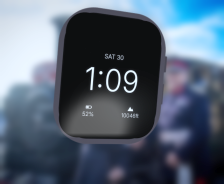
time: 1:09
